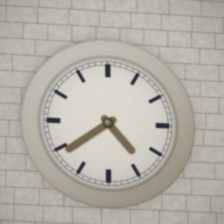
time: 4:39
